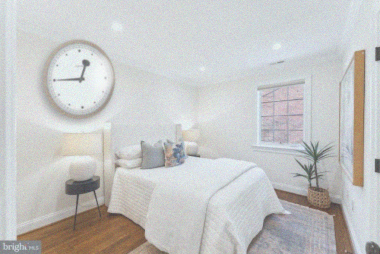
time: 12:45
